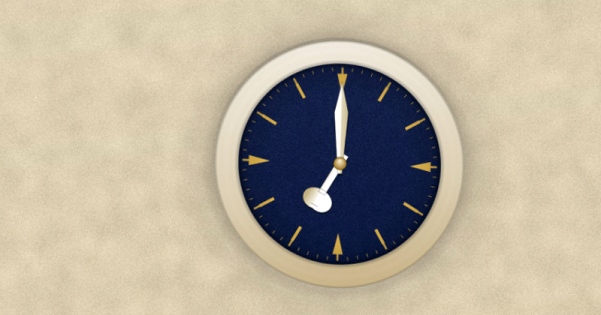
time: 7:00
